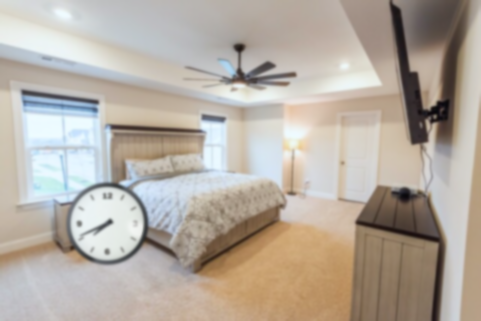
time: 7:41
